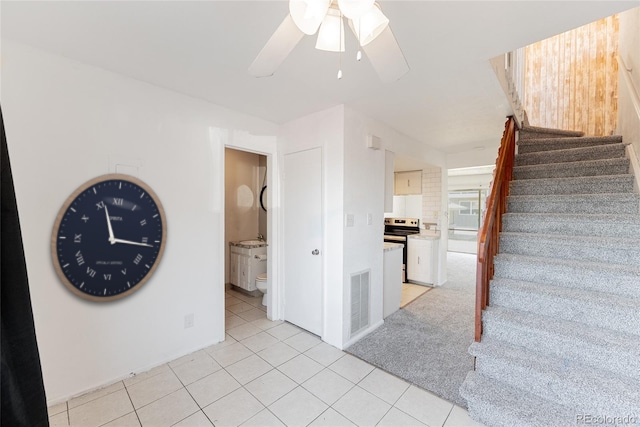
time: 11:16
